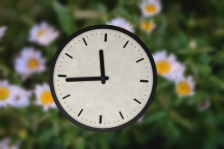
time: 11:44
